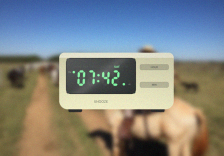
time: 7:42
